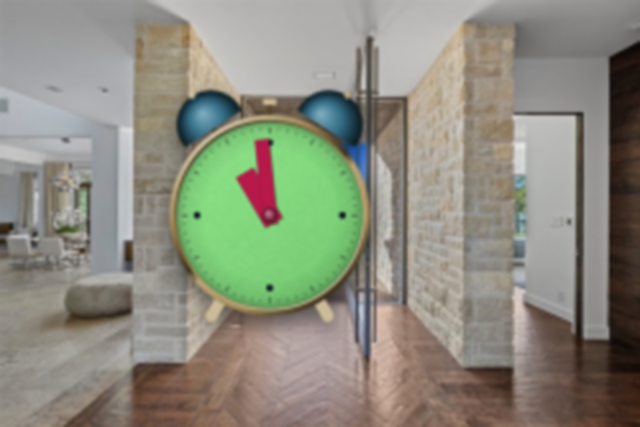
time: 10:59
